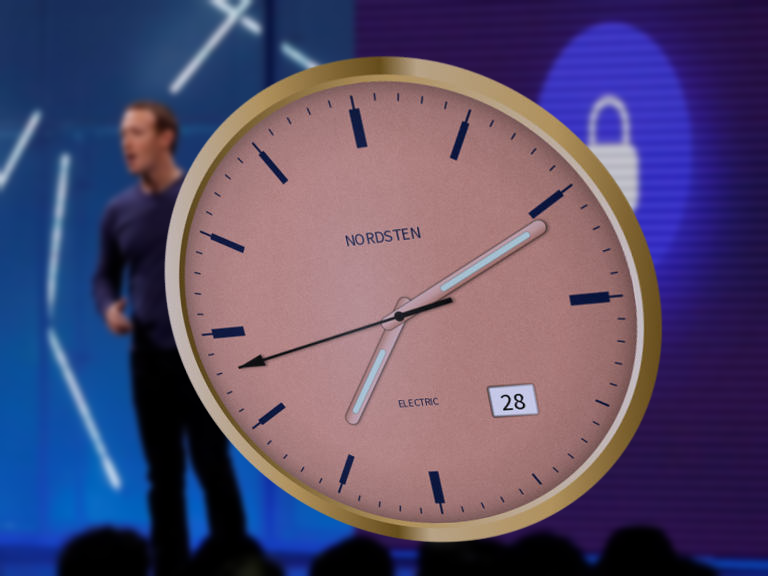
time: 7:10:43
